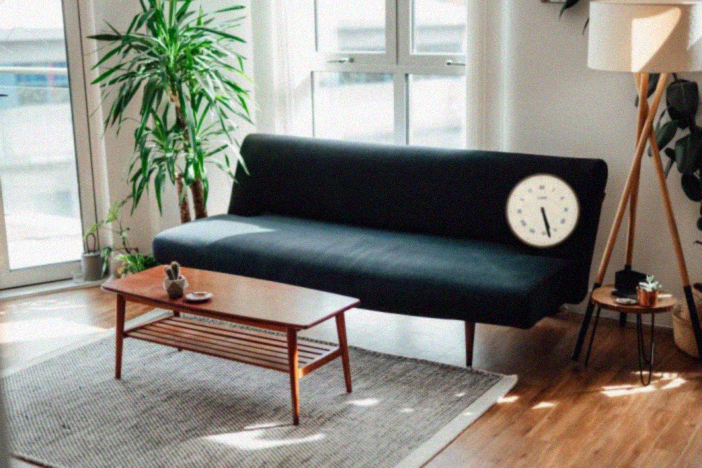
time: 5:28
